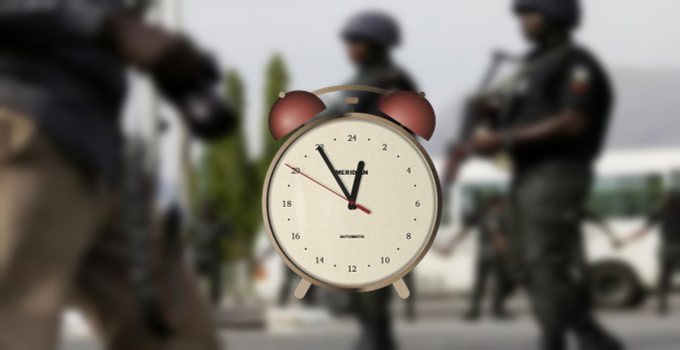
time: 0:54:50
